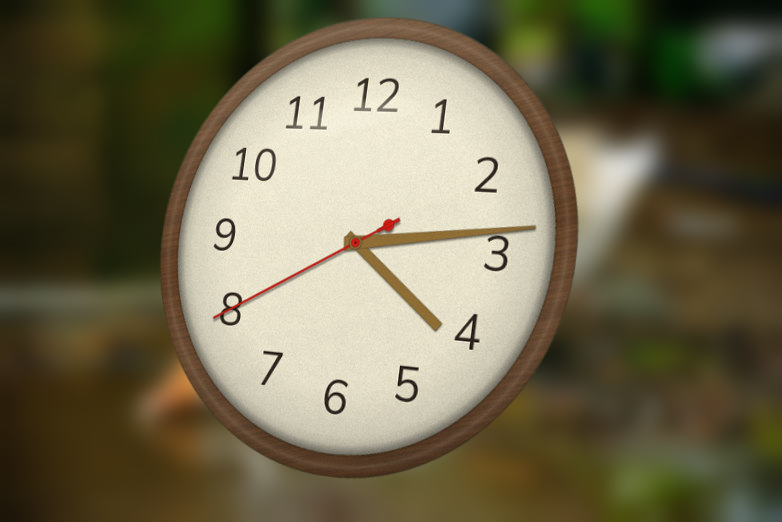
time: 4:13:40
